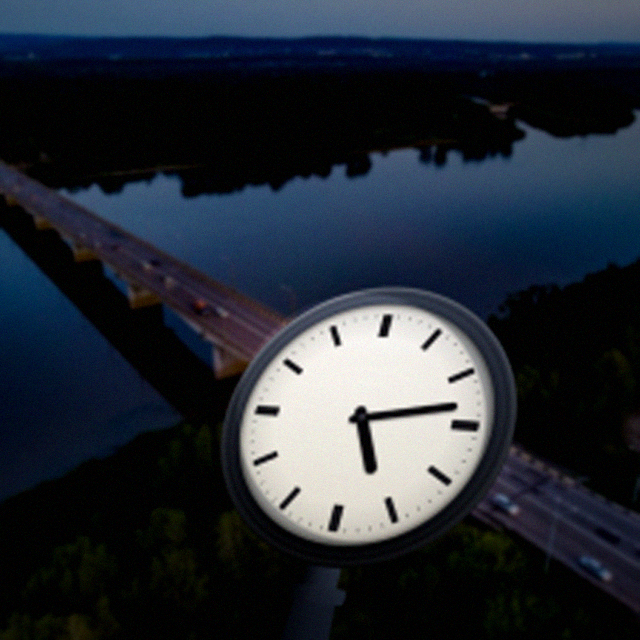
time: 5:13
